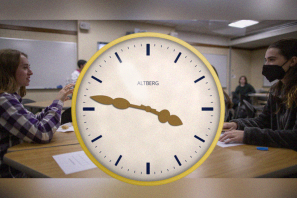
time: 3:47
